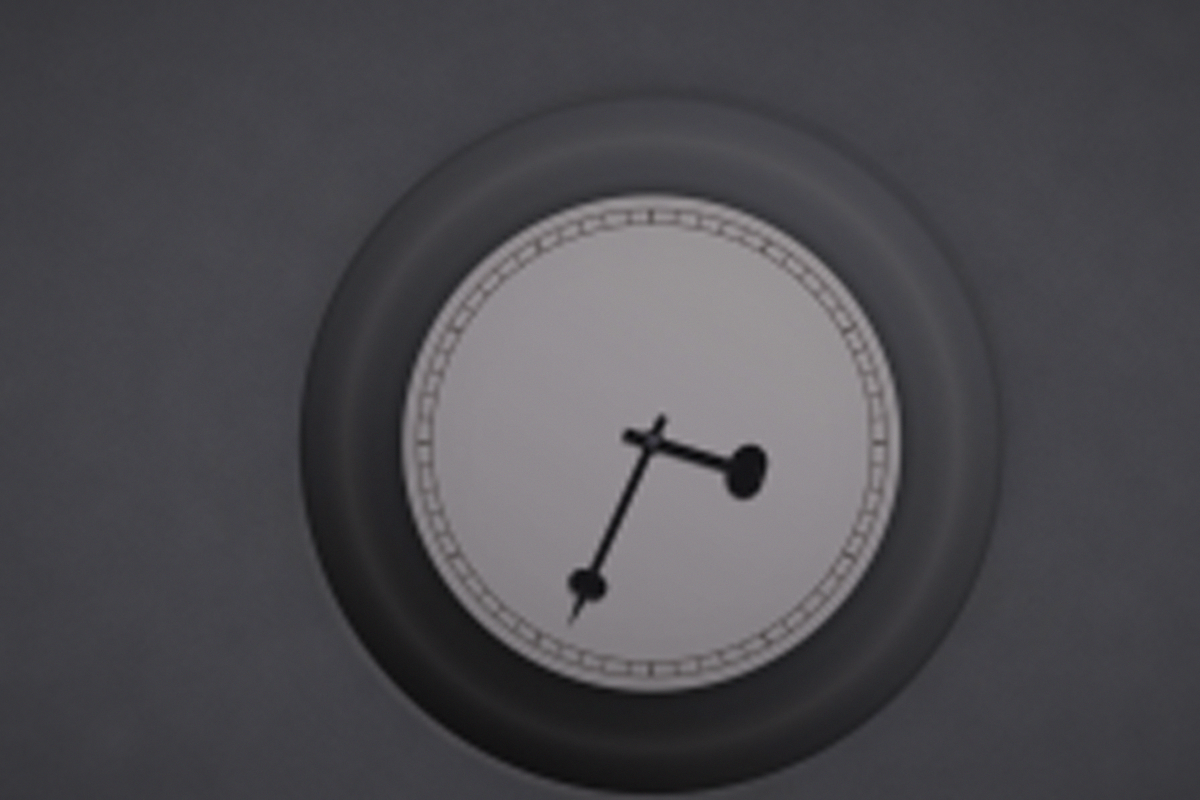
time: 3:34
